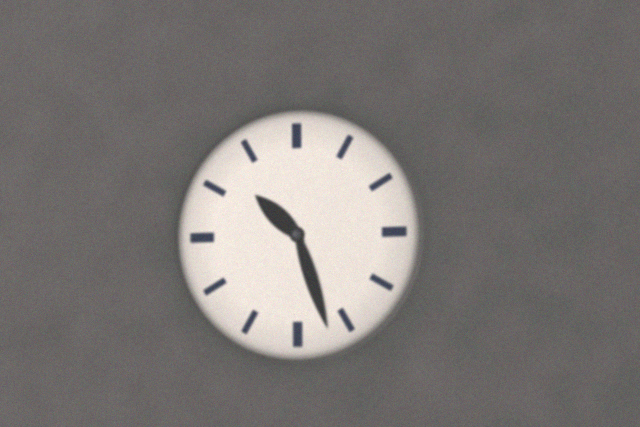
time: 10:27
